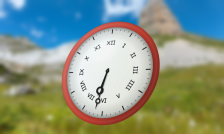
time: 6:32
